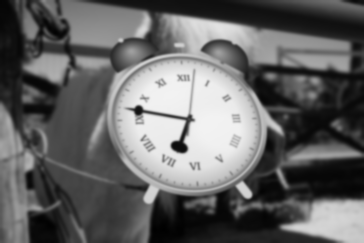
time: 6:47:02
